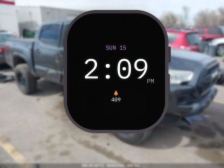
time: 2:09
